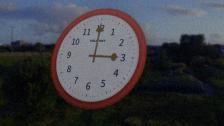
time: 3:00
